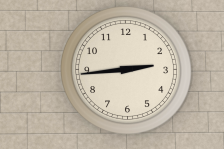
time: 2:44
